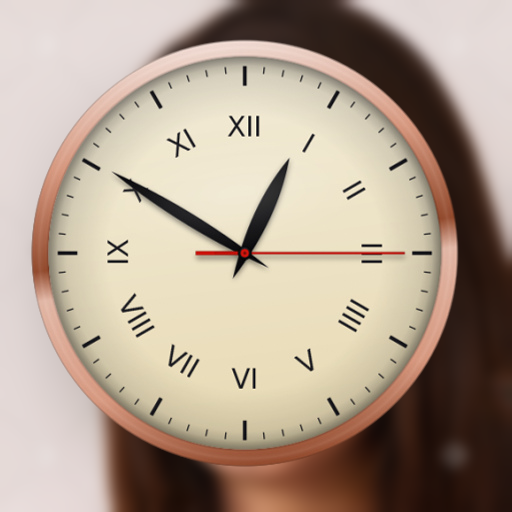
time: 12:50:15
